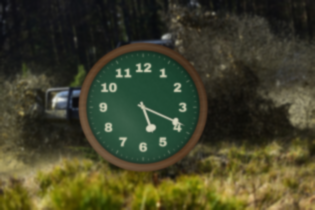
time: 5:19
